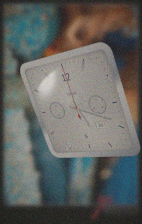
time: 5:19
